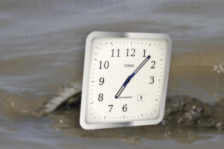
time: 7:07
